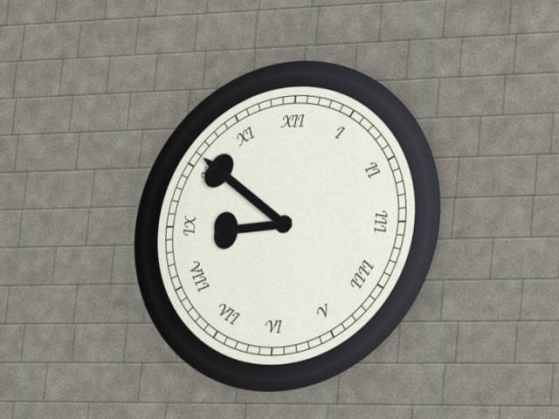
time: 8:51
